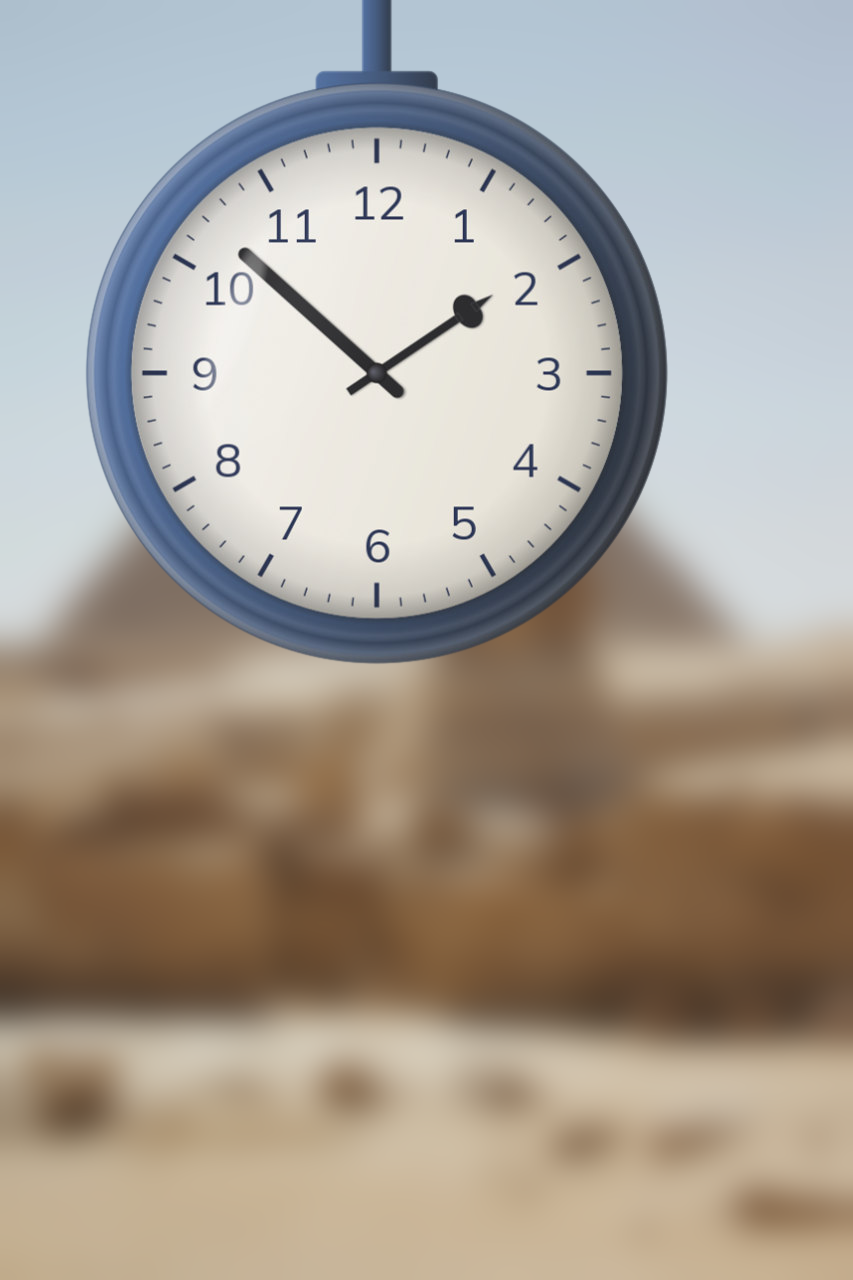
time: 1:52
